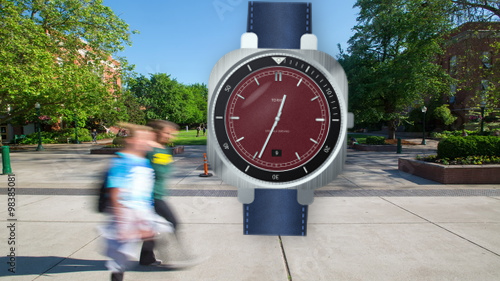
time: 12:34
